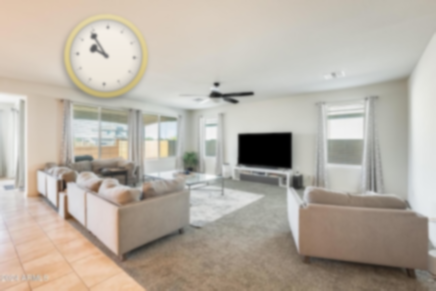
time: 9:54
